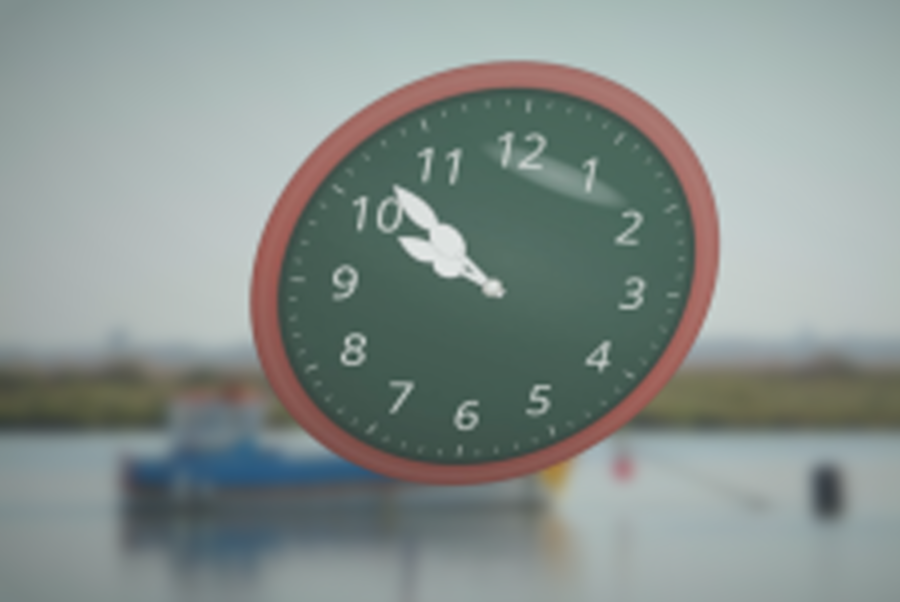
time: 9:52
